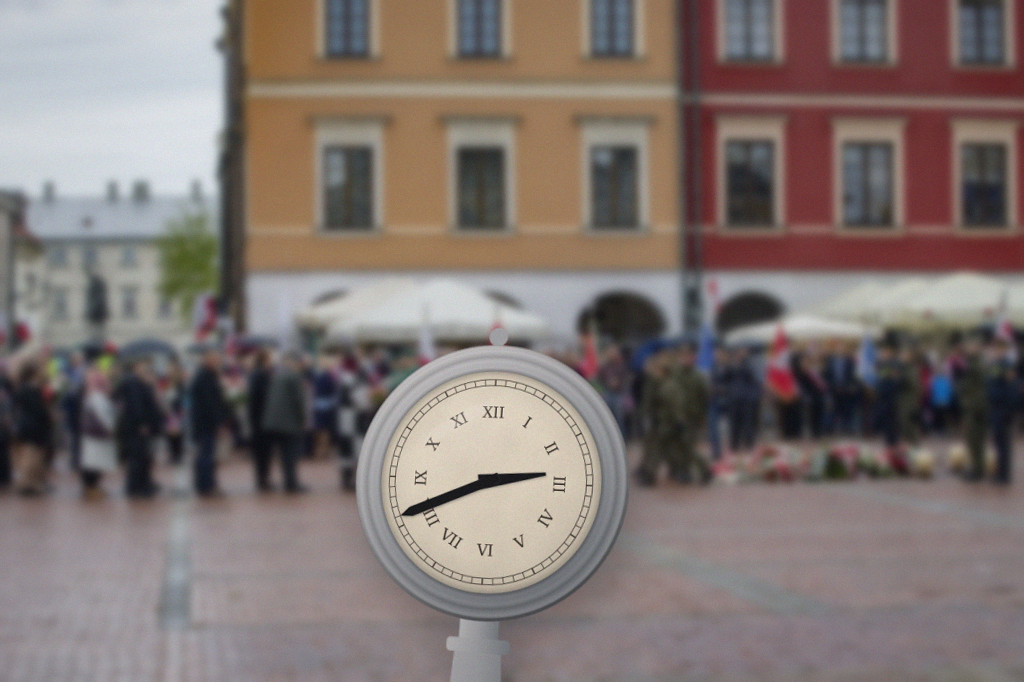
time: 2:41
